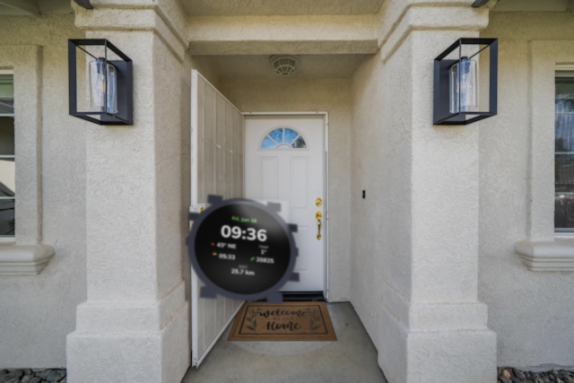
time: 9:36
